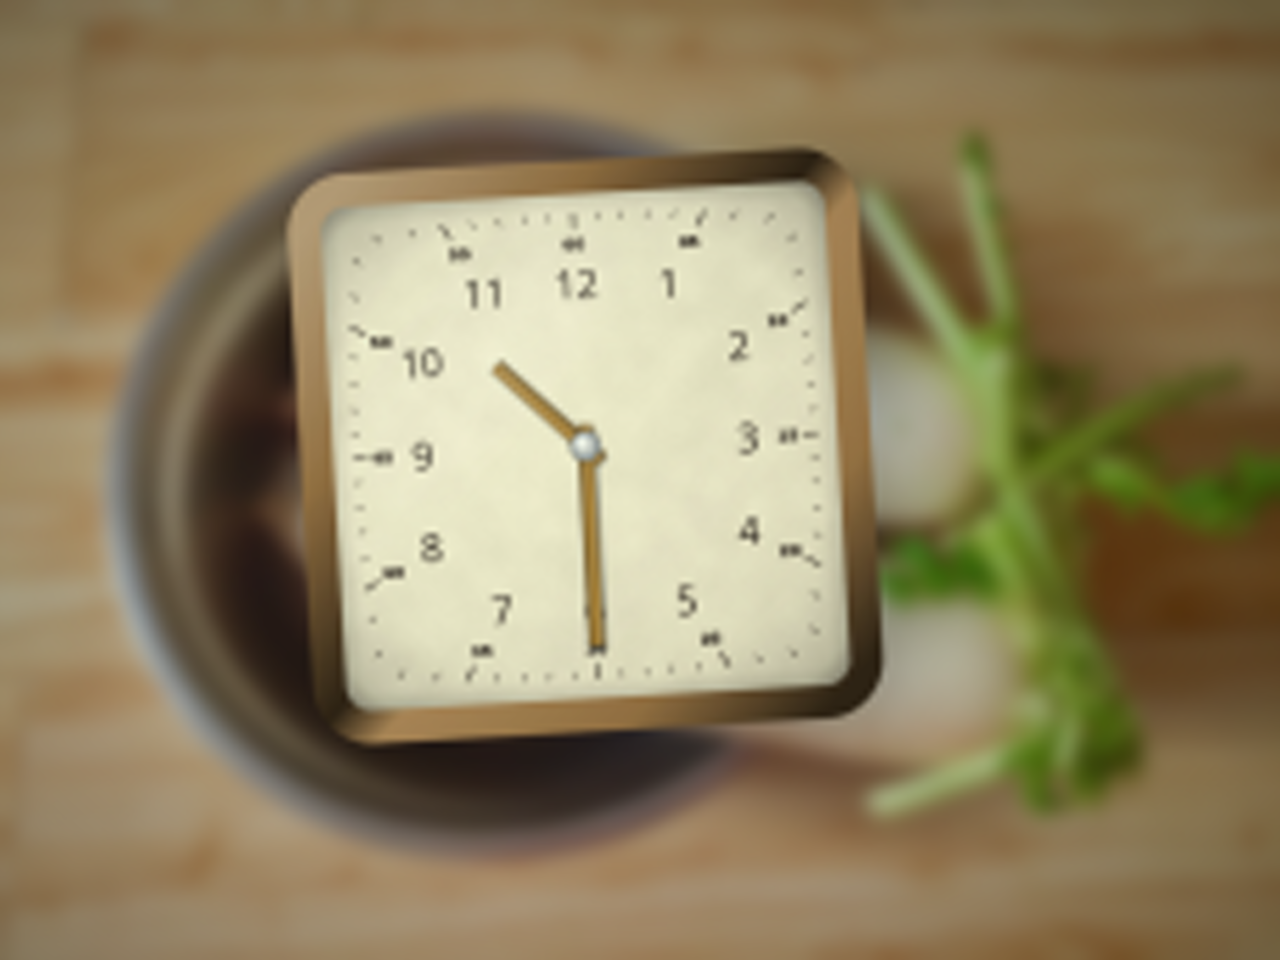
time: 10:30
